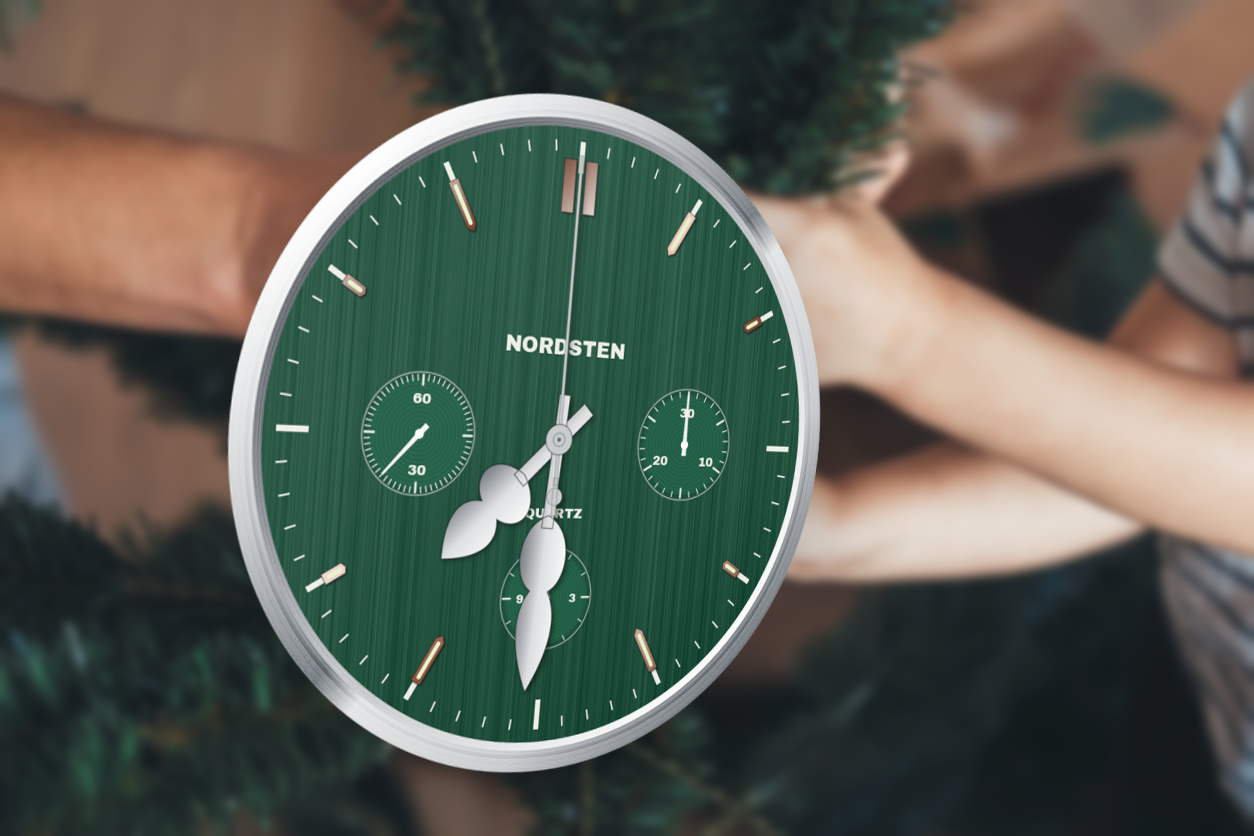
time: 7:30:37
